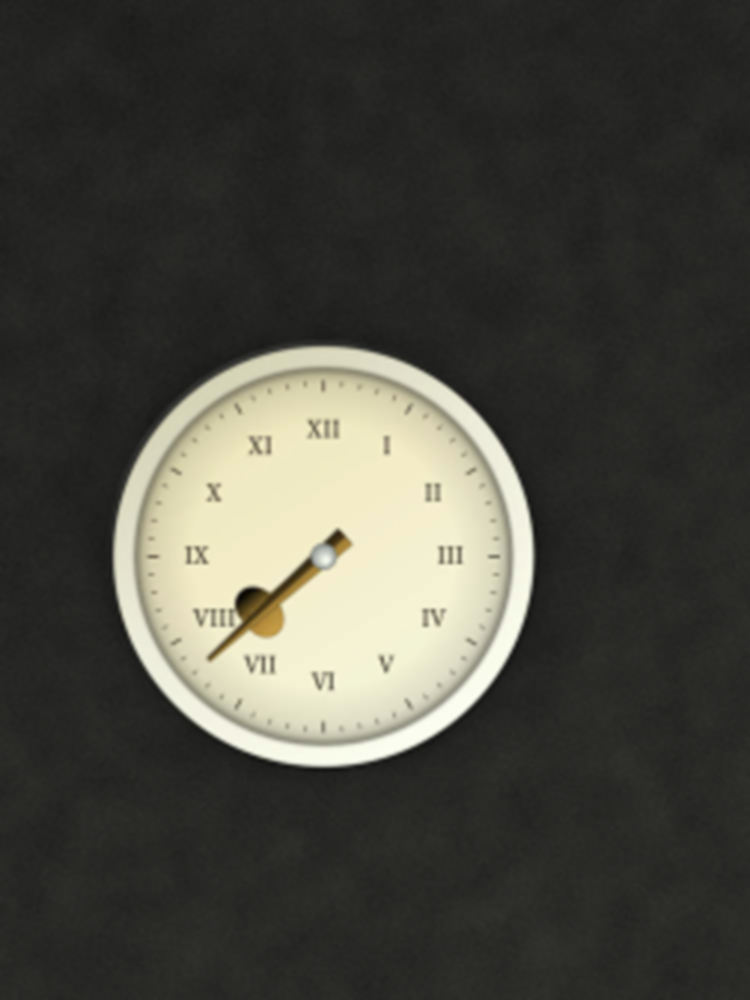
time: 7:38
